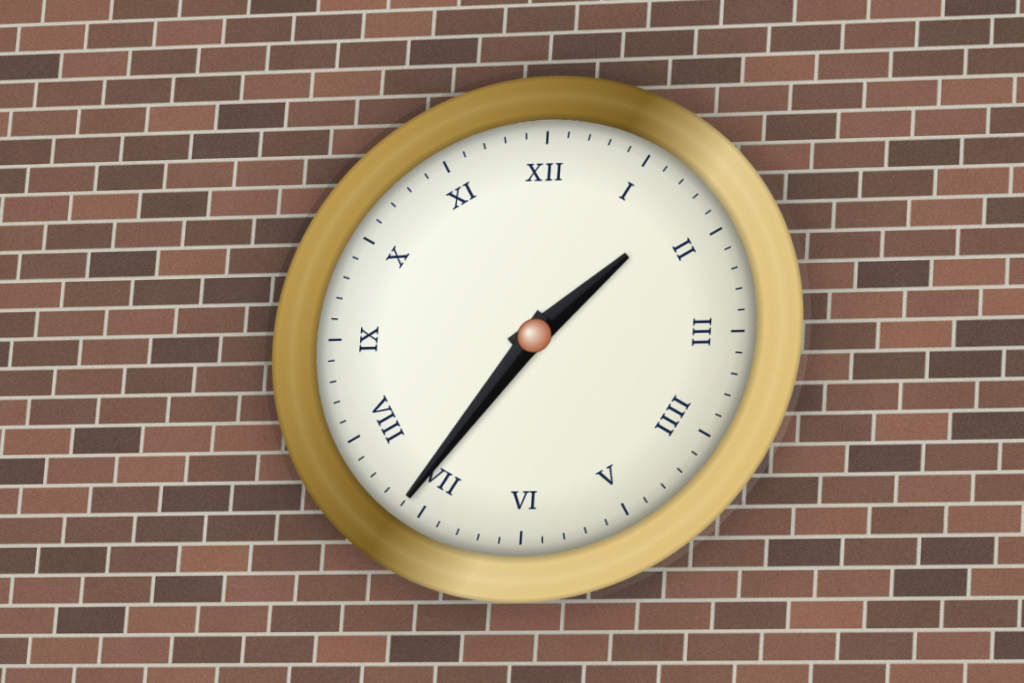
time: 1:36
